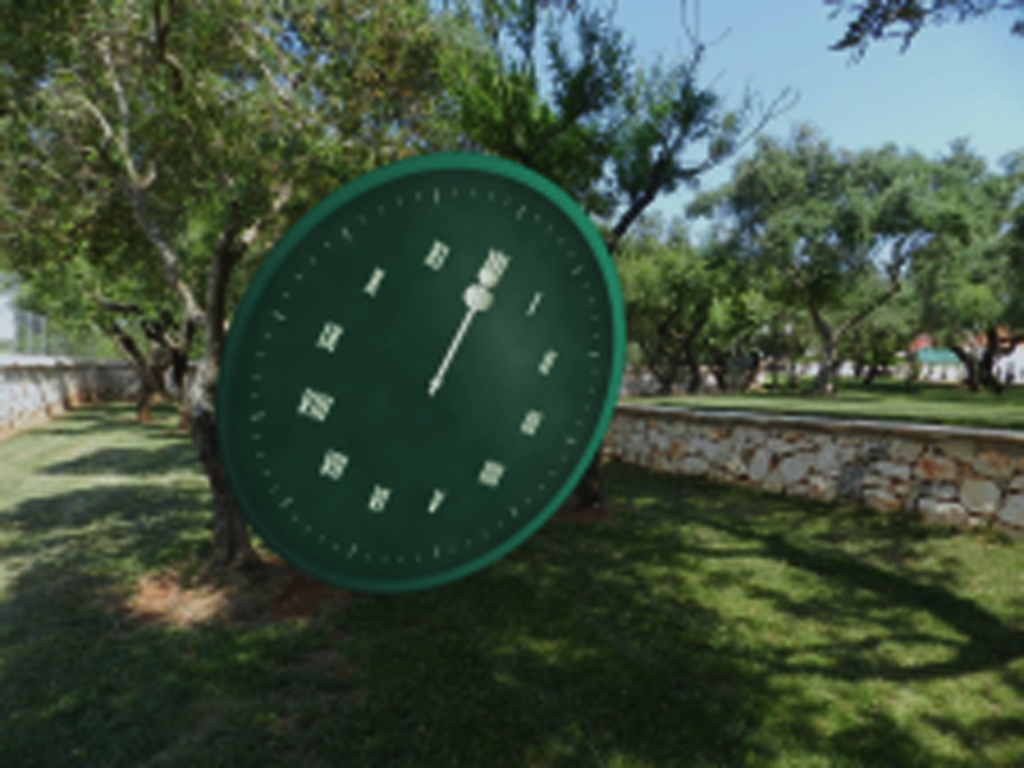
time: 12:00
